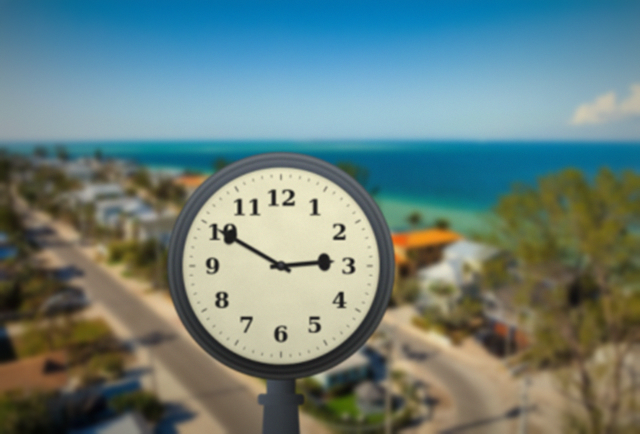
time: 2:50
